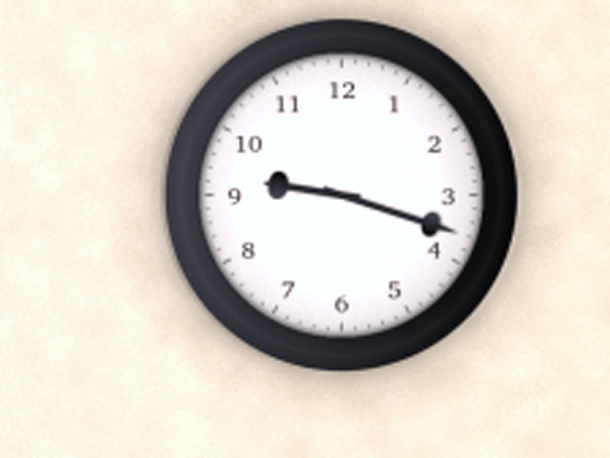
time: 9:18
